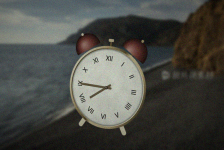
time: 7:45
